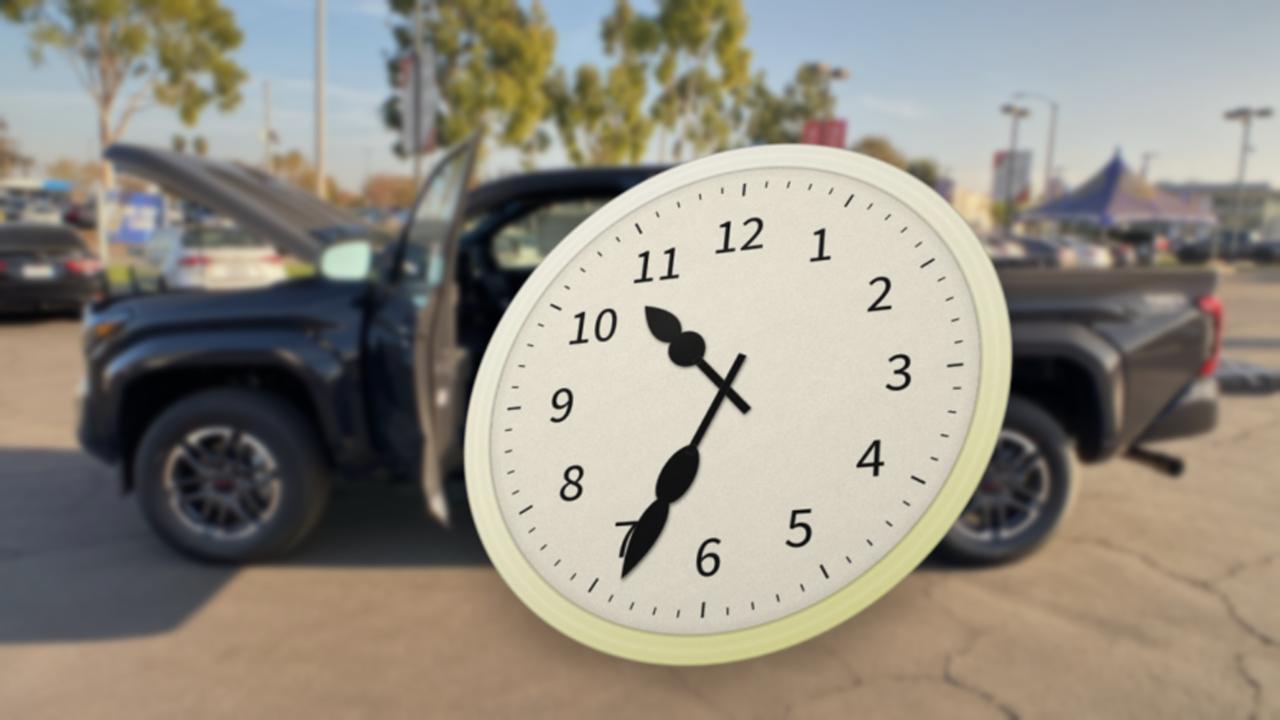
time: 10:34
